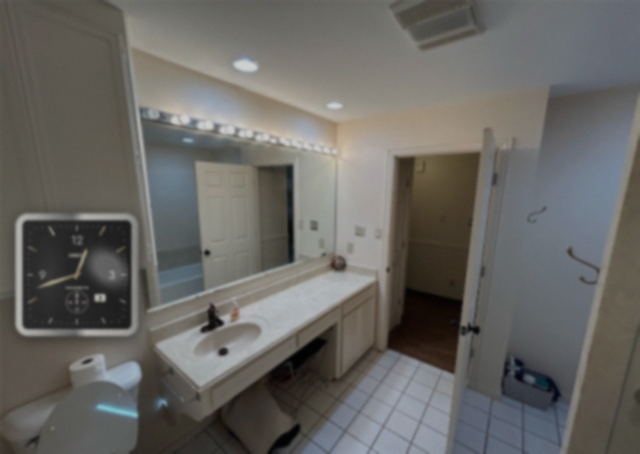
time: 12:42
